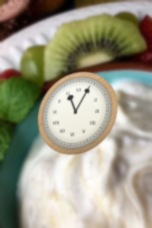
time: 11:04
